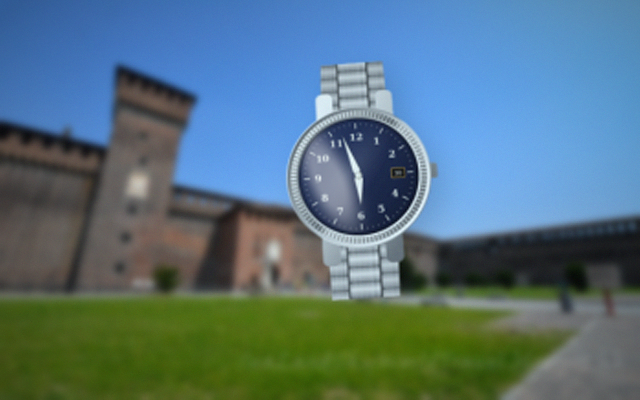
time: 5:57
